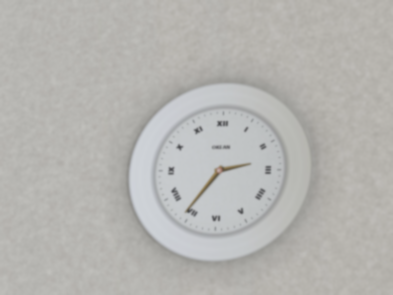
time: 2:36
